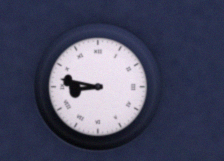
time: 8:47
